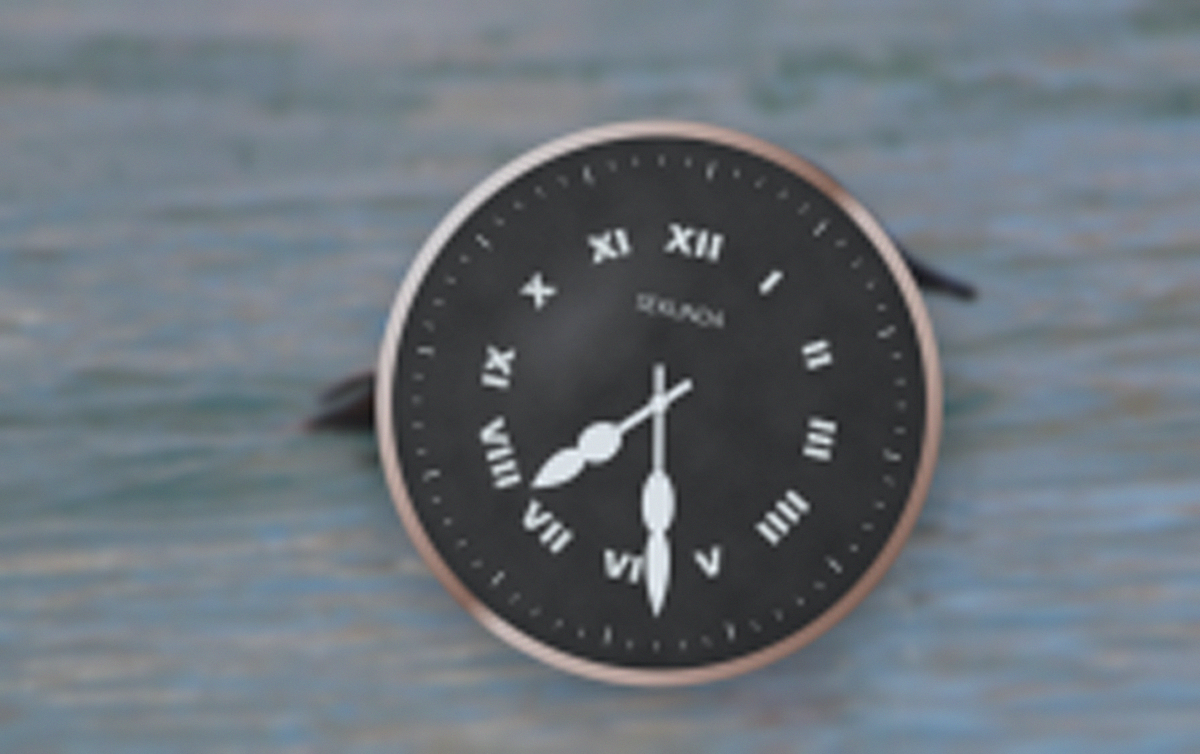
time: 7:28
